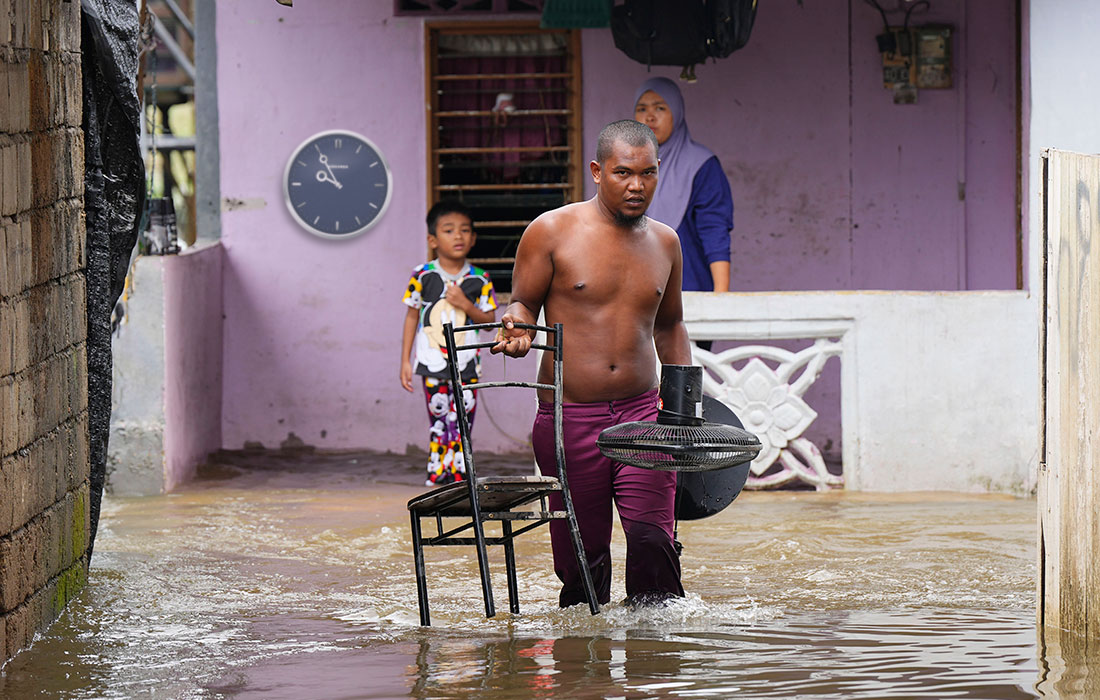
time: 9:55
